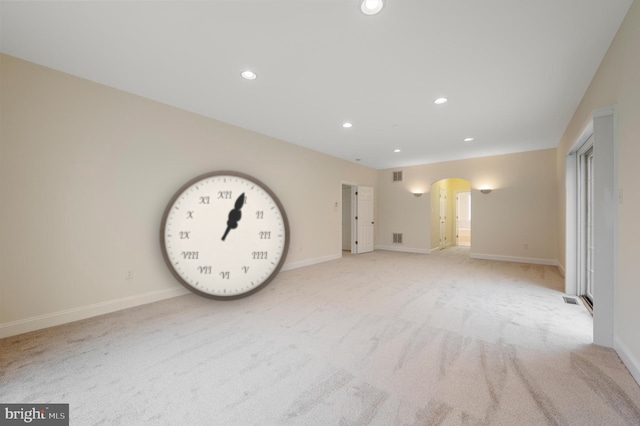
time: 1:04
